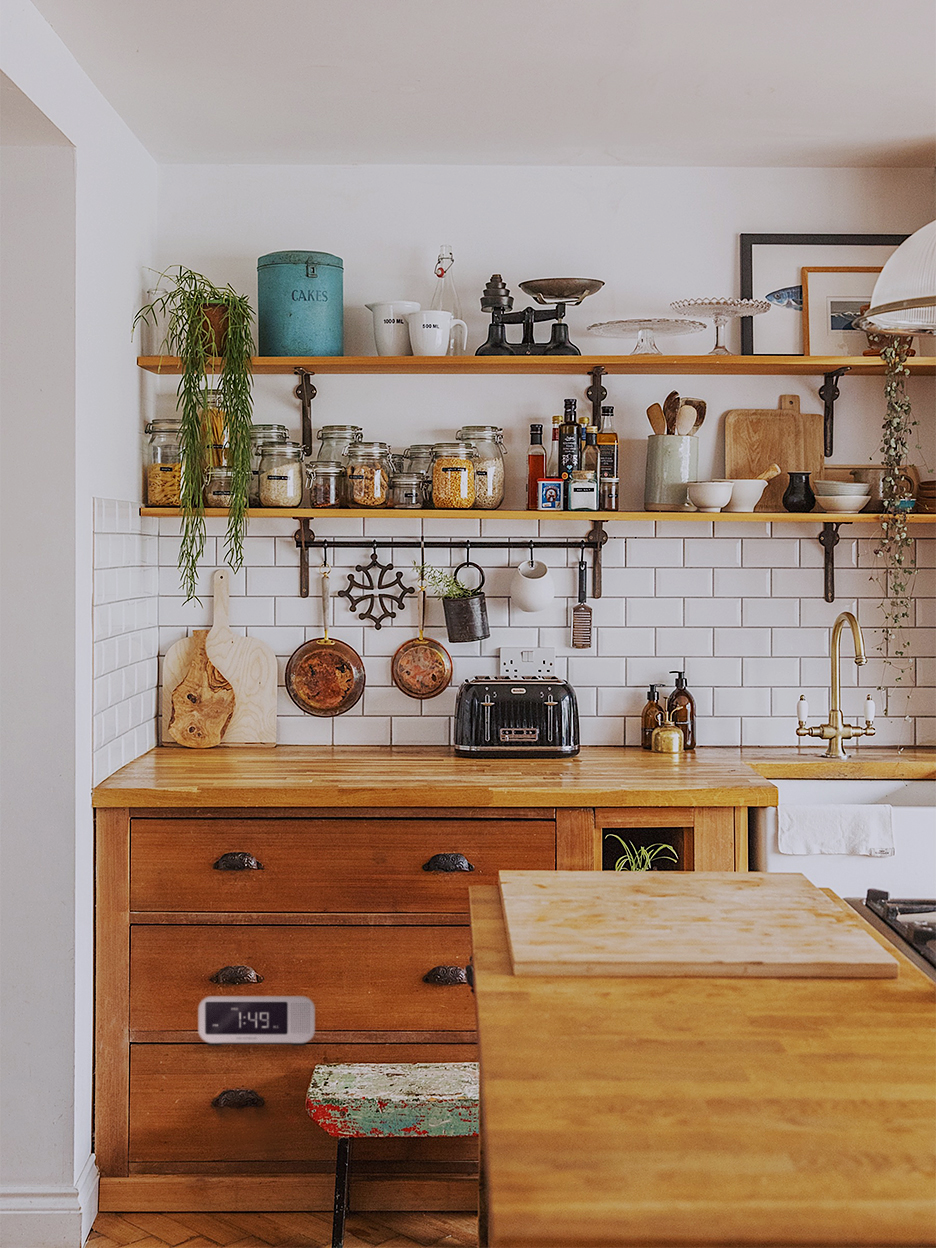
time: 1:49
